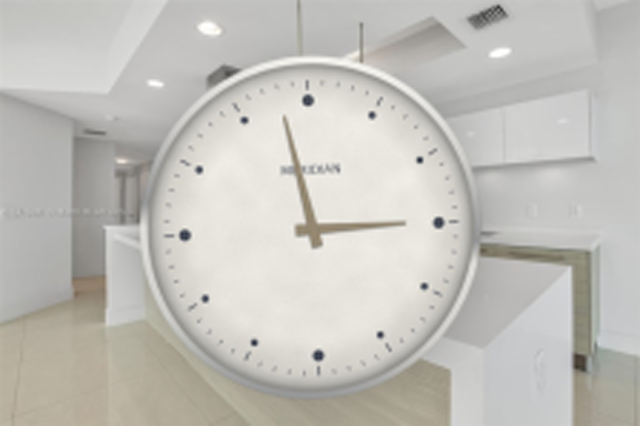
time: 2:58
